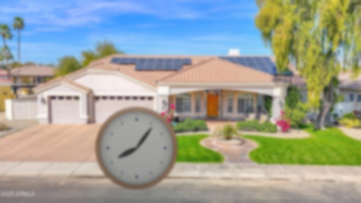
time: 8:06
